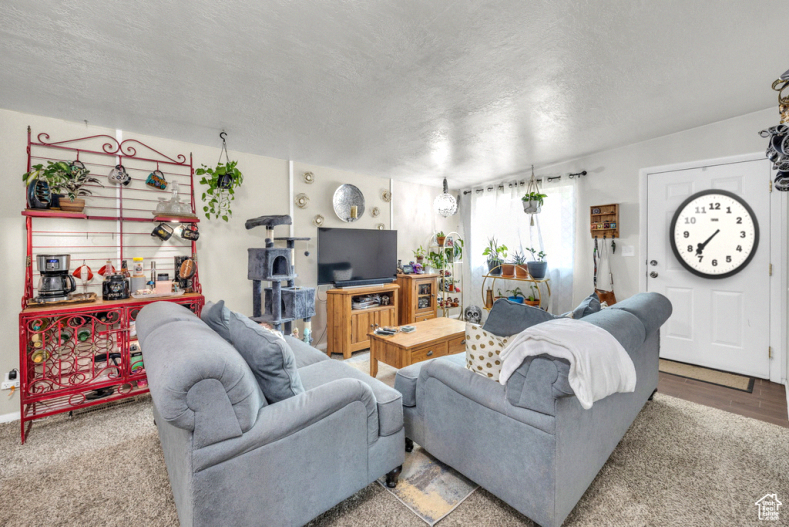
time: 7:37
